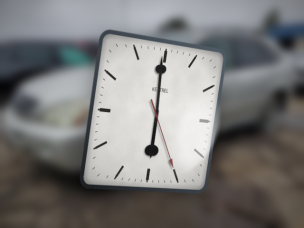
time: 5:59:25
